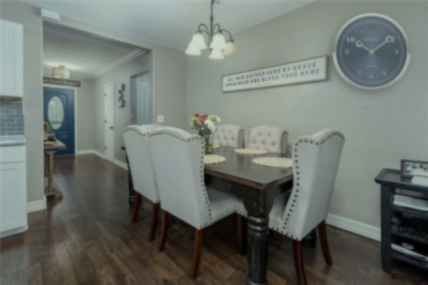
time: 10:09
